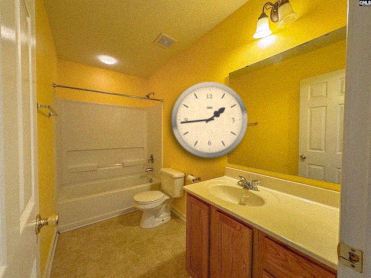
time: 1:44
